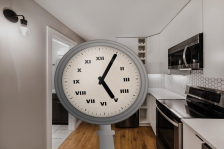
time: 5:05
